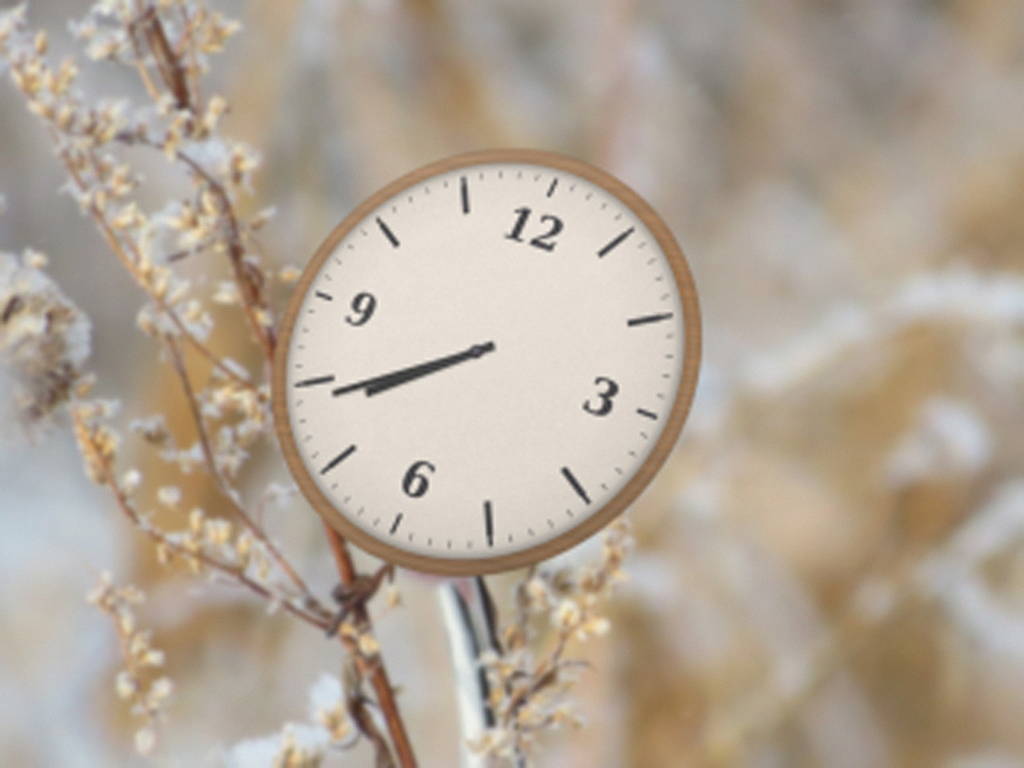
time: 7:39
